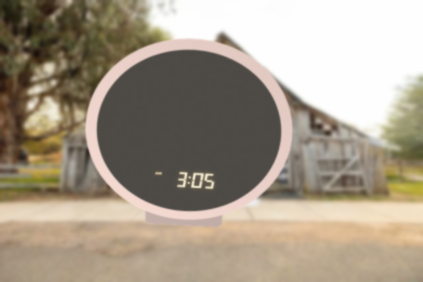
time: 3:05
